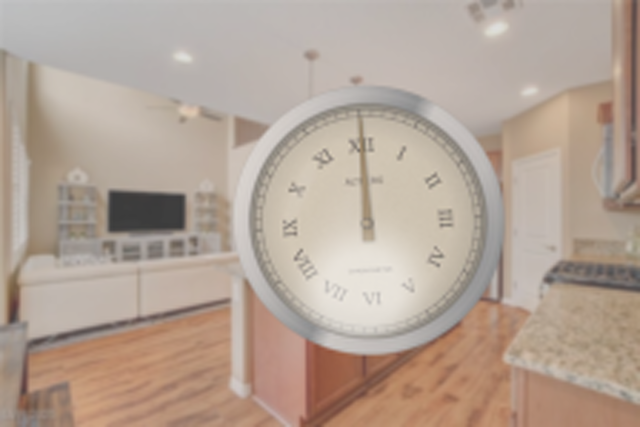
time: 12:00
